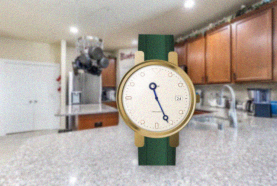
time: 11:26
